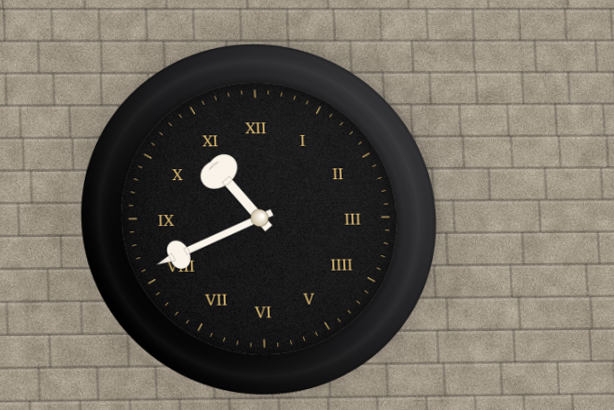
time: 10:41
